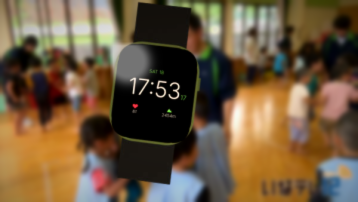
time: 17:53
